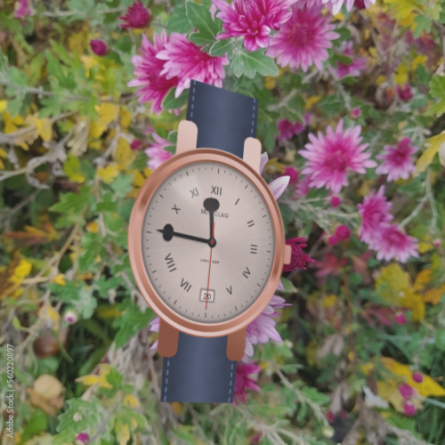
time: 11:45:30
